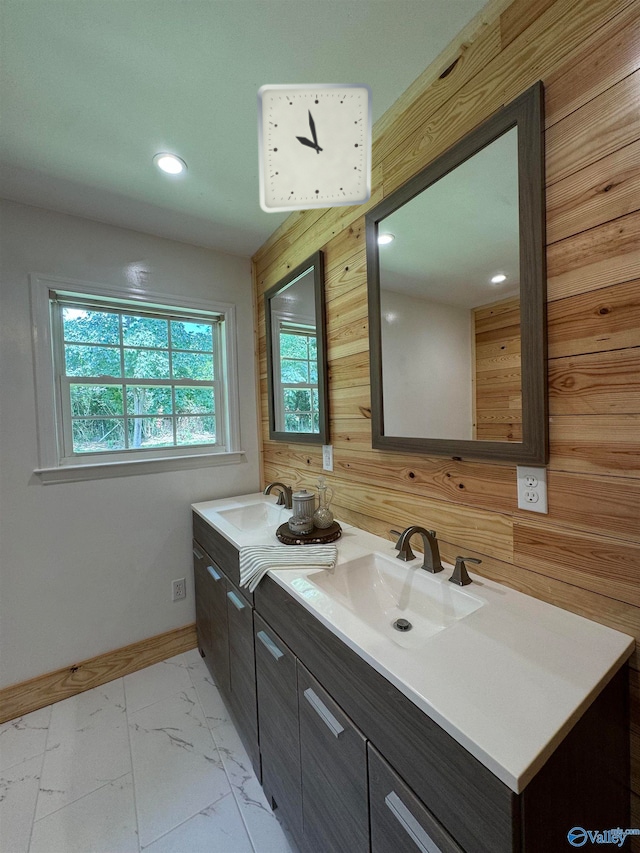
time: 9:58
